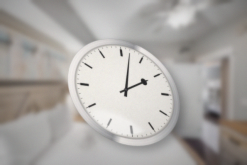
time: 2:02
